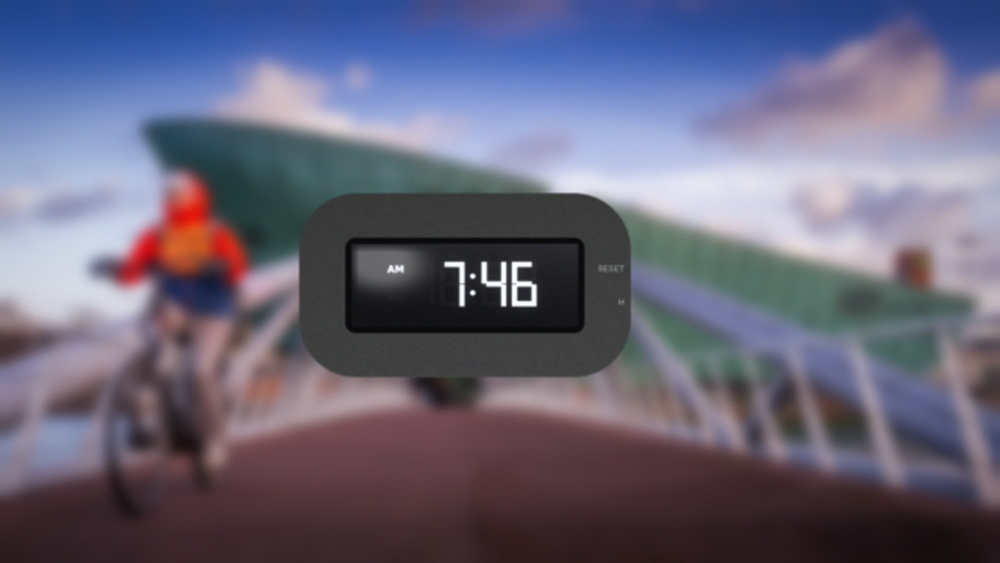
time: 7:46
